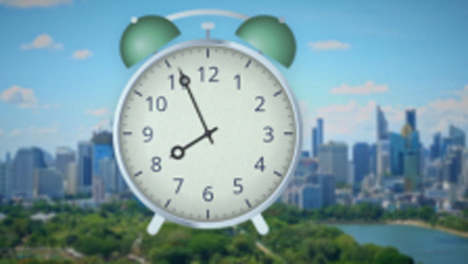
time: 7:56
